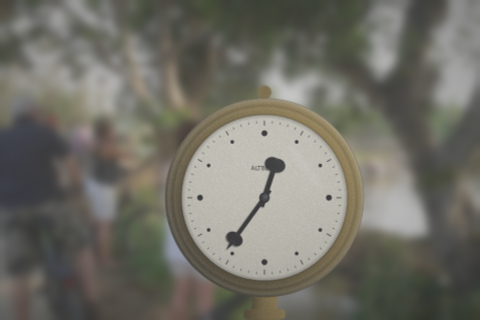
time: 12:36
